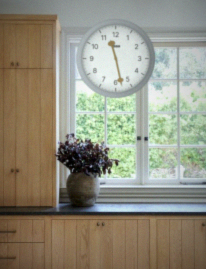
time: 11:28
